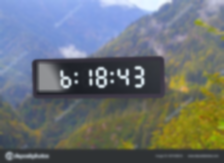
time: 6:18:43
